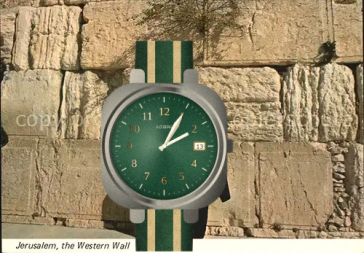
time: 2:05
